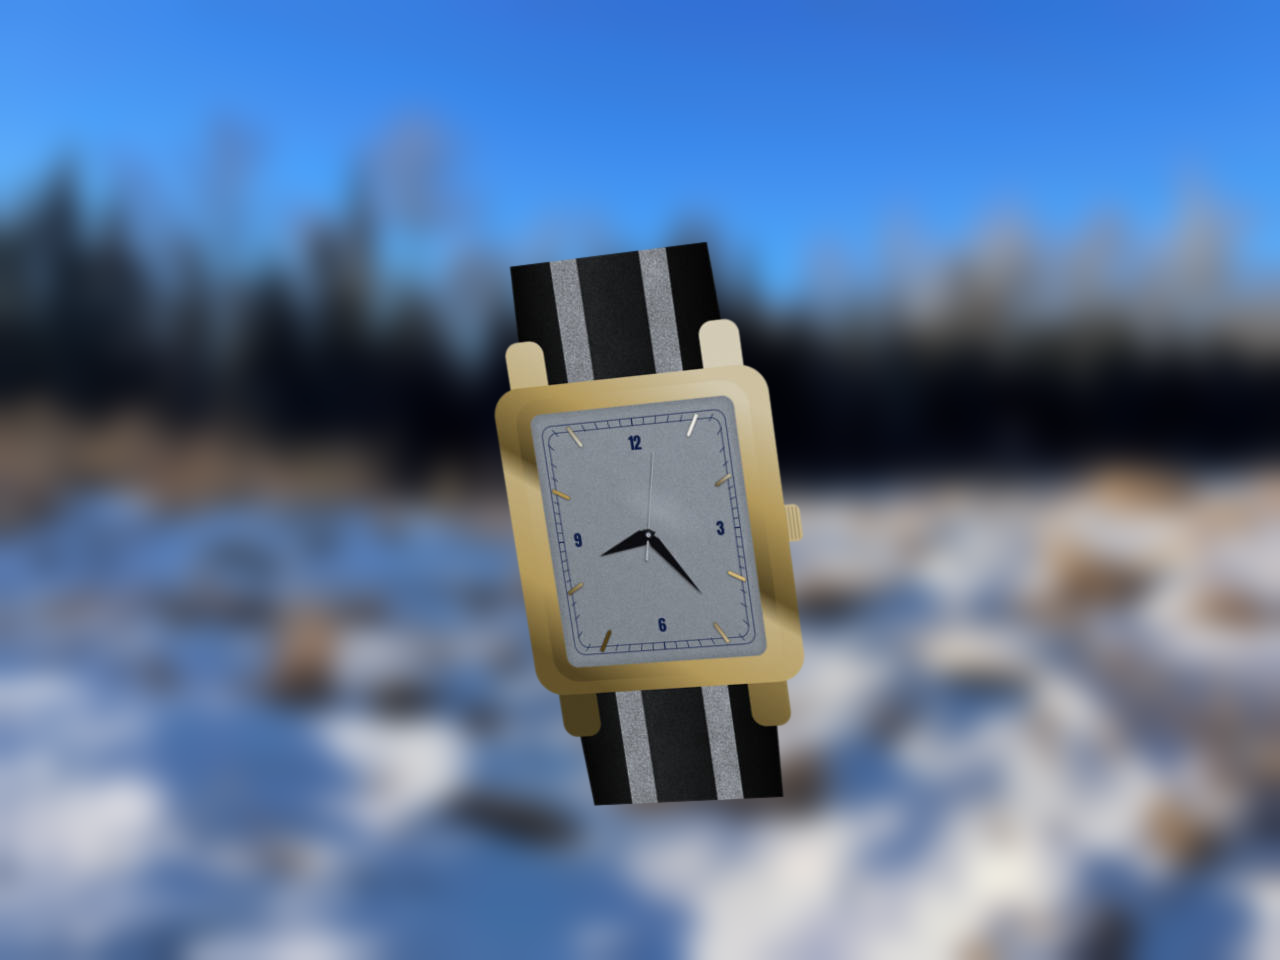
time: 8:24:02
